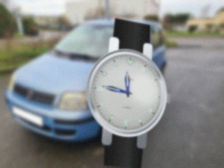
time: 11:46
